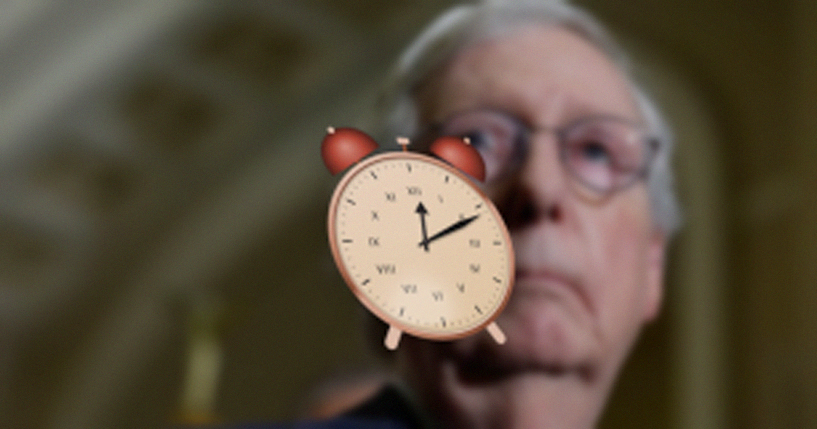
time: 12:11
